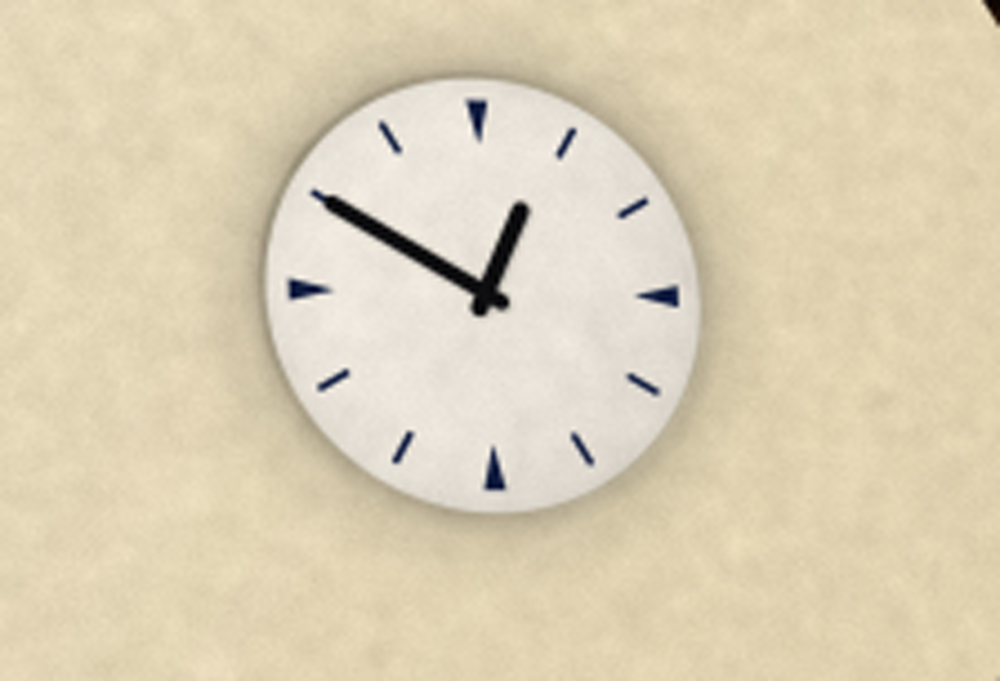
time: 12:50
